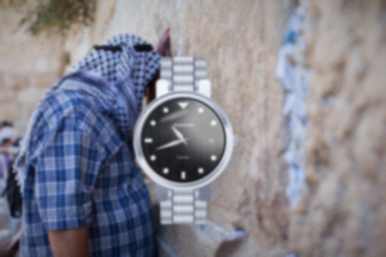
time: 10:42
